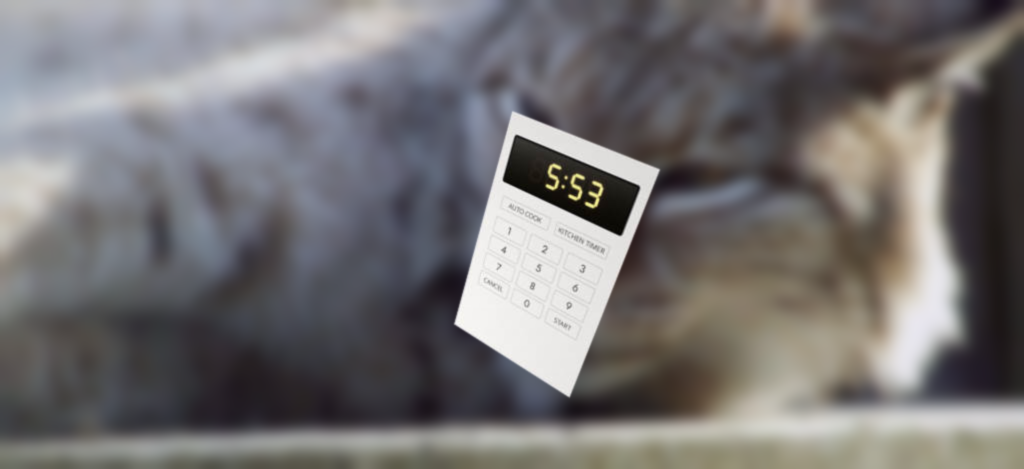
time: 5:53
